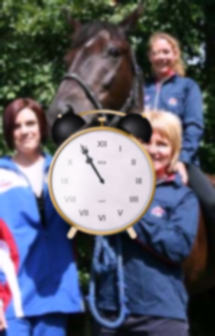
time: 10:55
